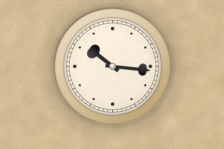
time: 10:16
